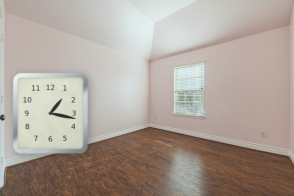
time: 1:17
